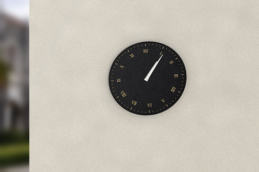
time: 1:06
